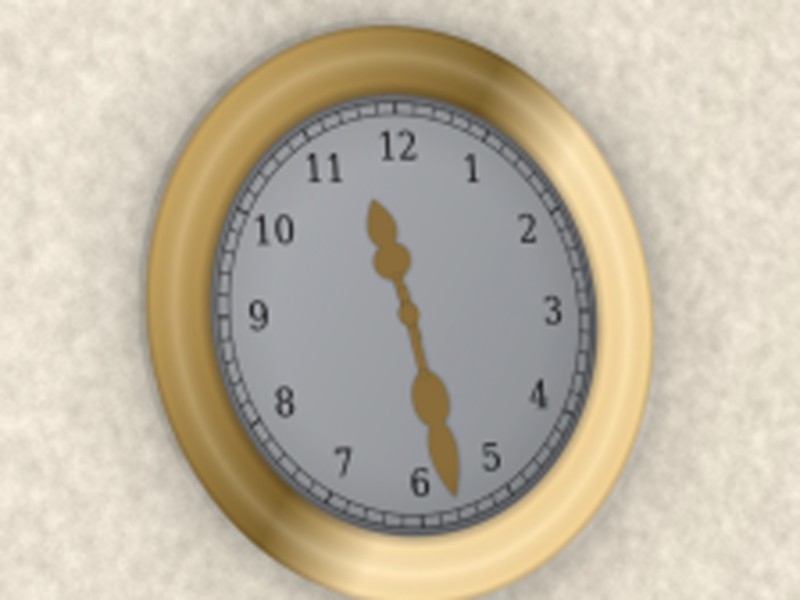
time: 11:28
